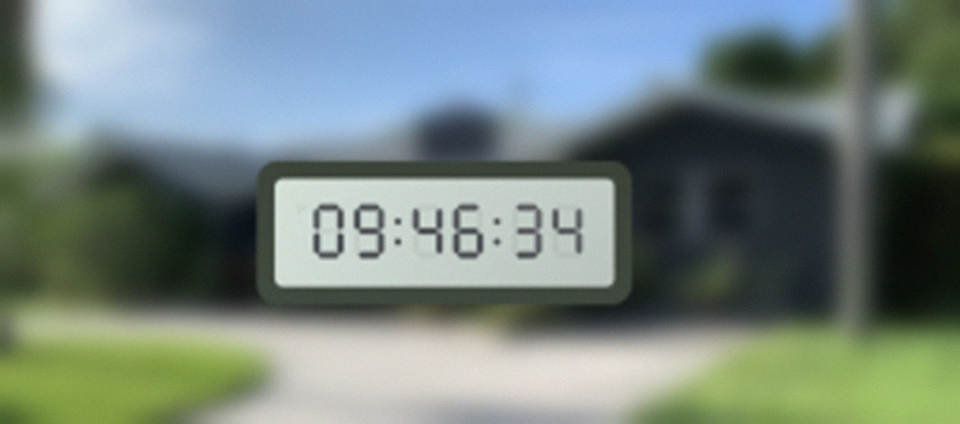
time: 9:46:34
